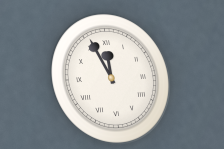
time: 11:56
